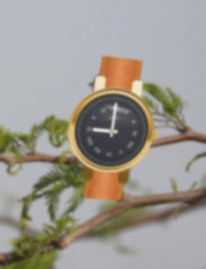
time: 9:00
